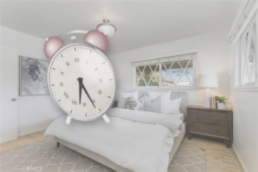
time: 6:26
